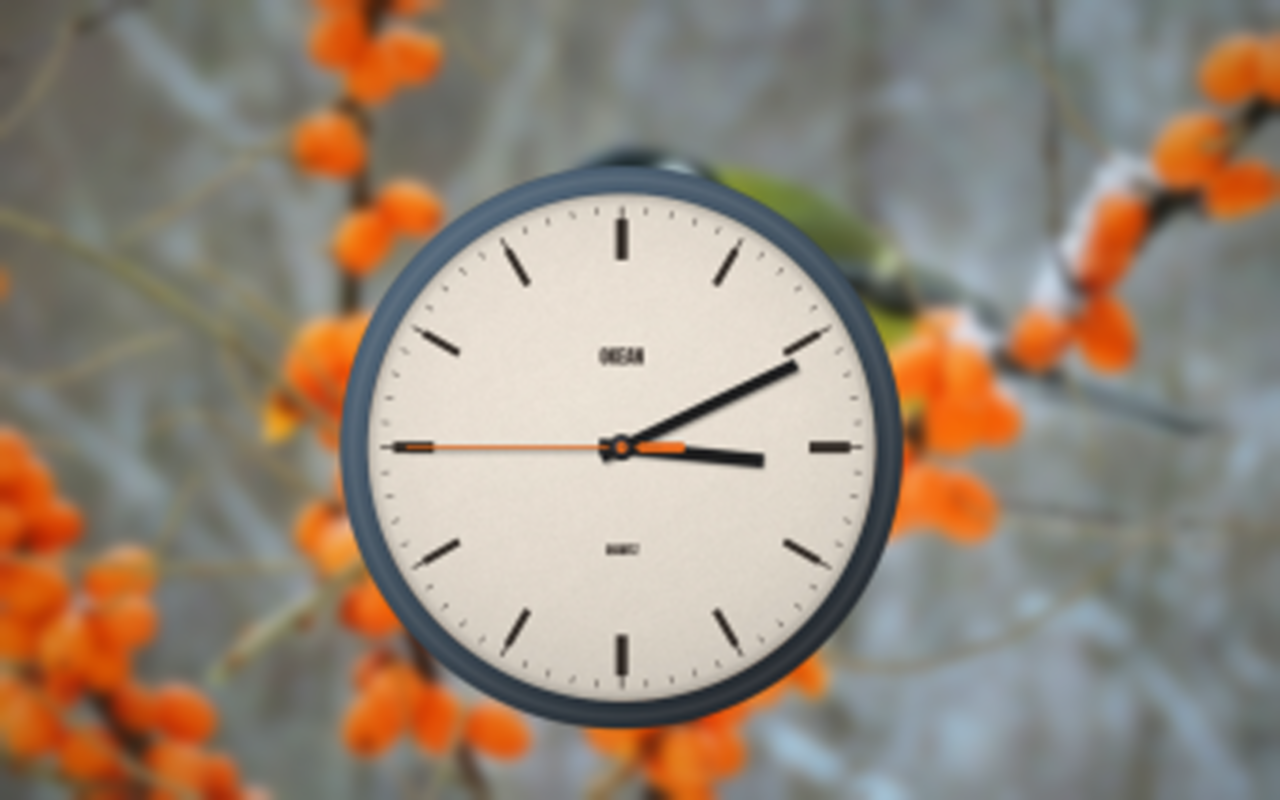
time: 3:10:45
